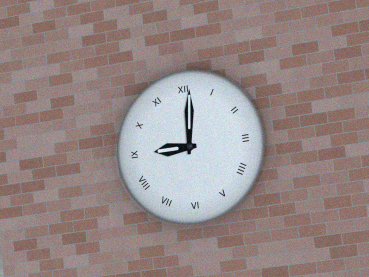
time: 9:01
